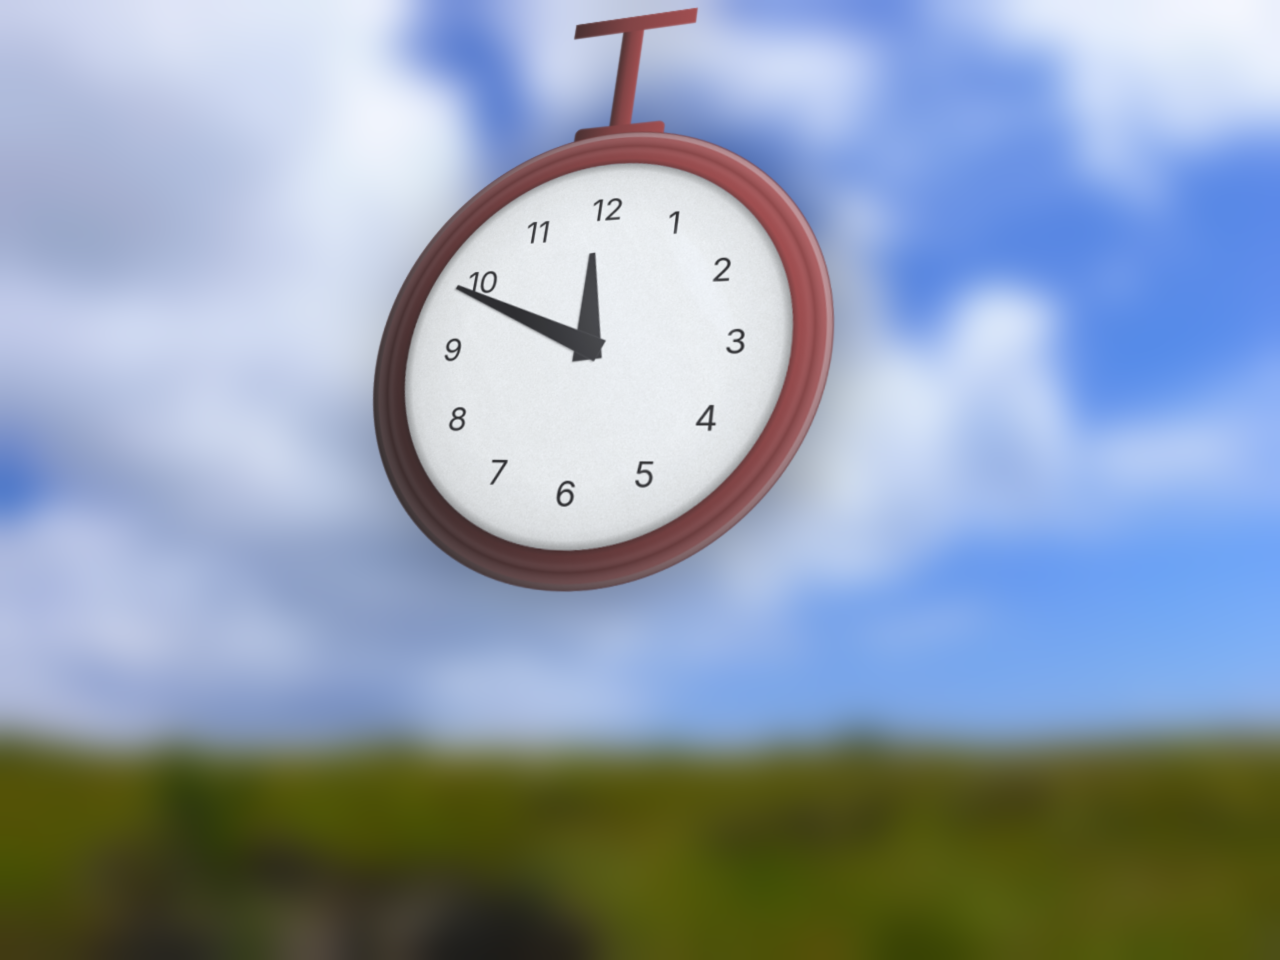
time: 11:49
